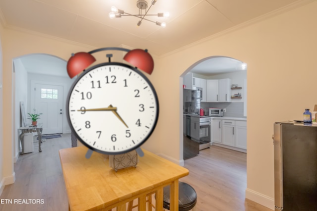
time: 4:45
